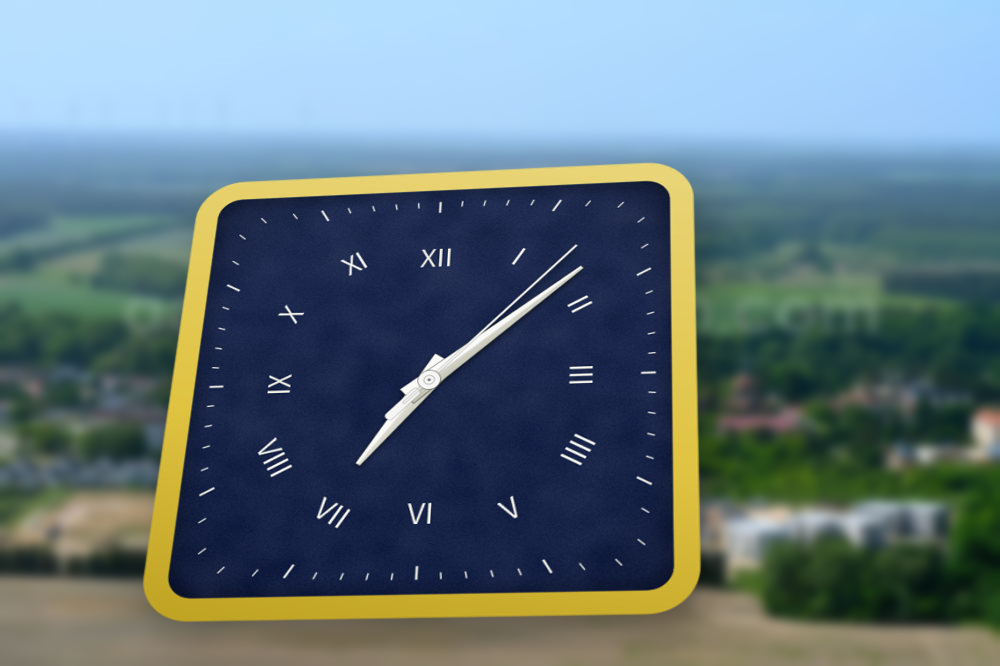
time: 7:08:07
